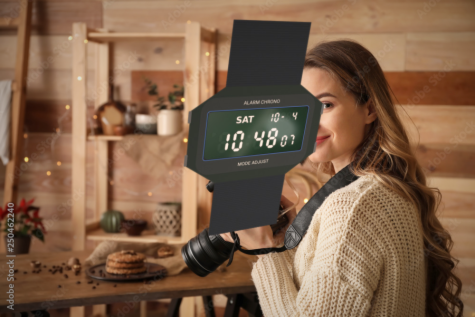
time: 10:48:07
